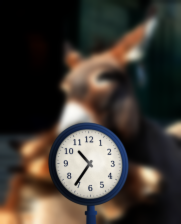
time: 10:36
